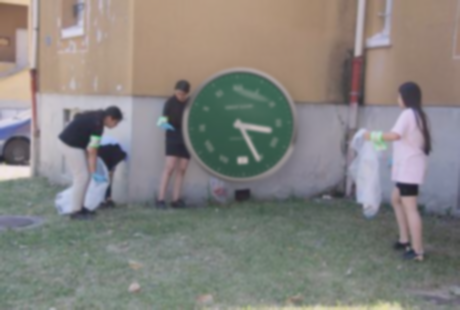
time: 3:26
